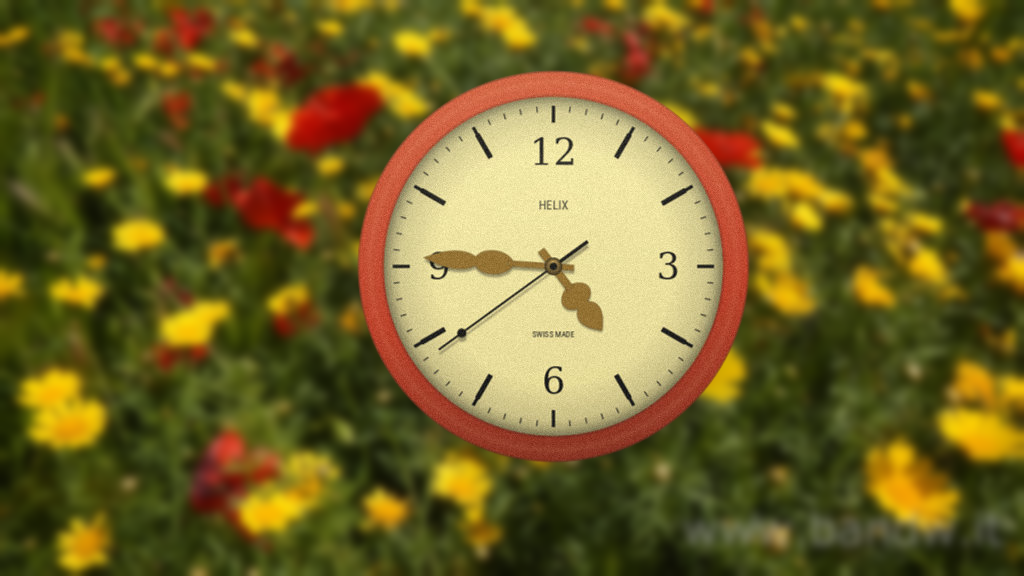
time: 4:45:39
